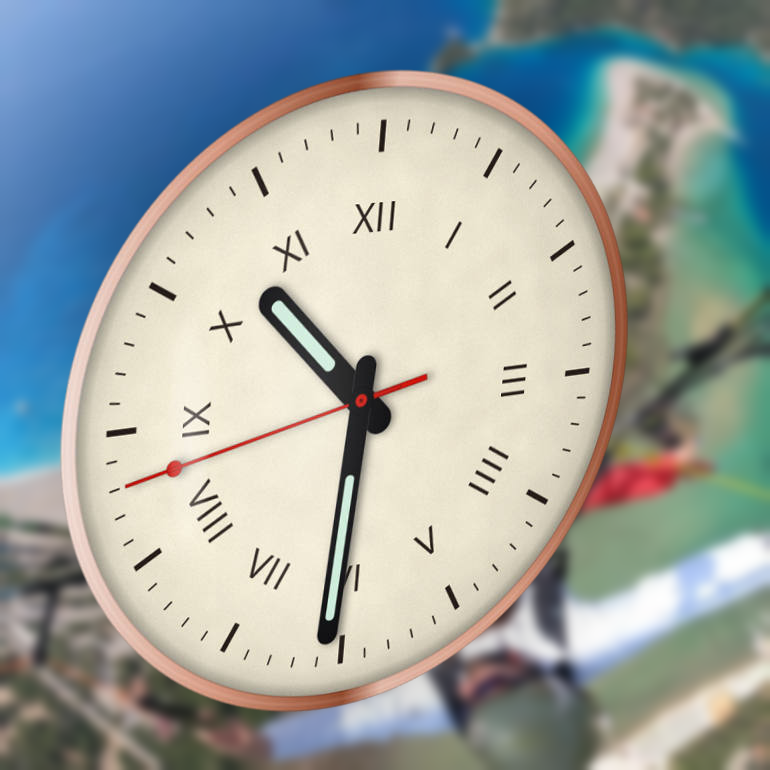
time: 10:30:43
